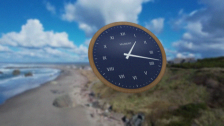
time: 1:18
